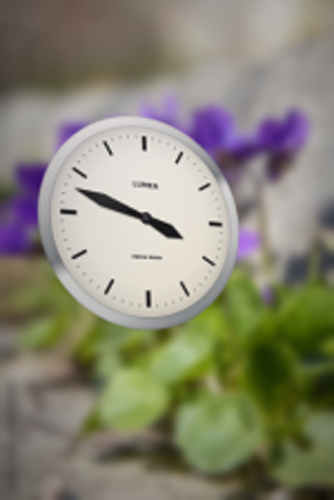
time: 3:48
